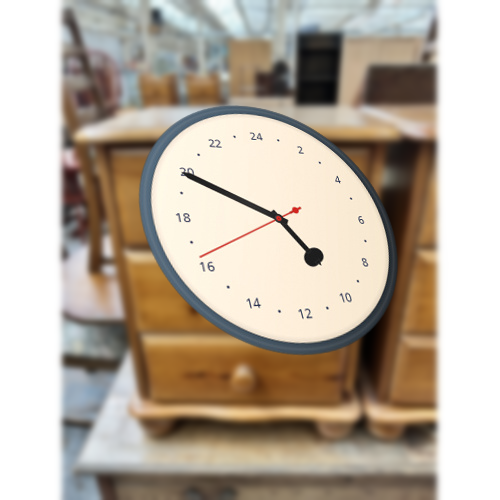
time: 9:49:41
